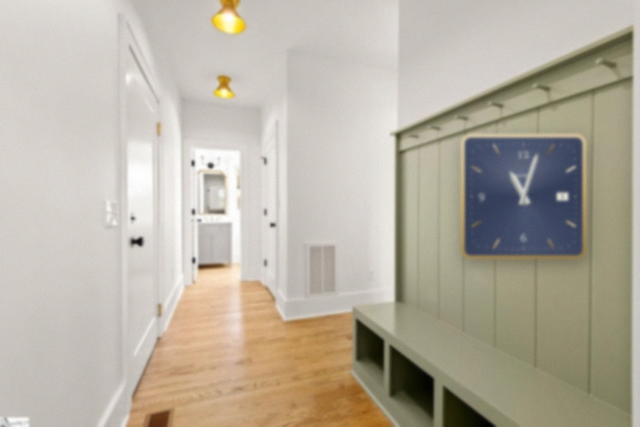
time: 11:03
